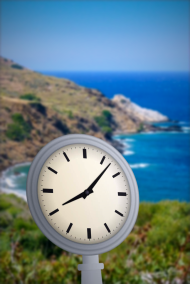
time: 8:07
